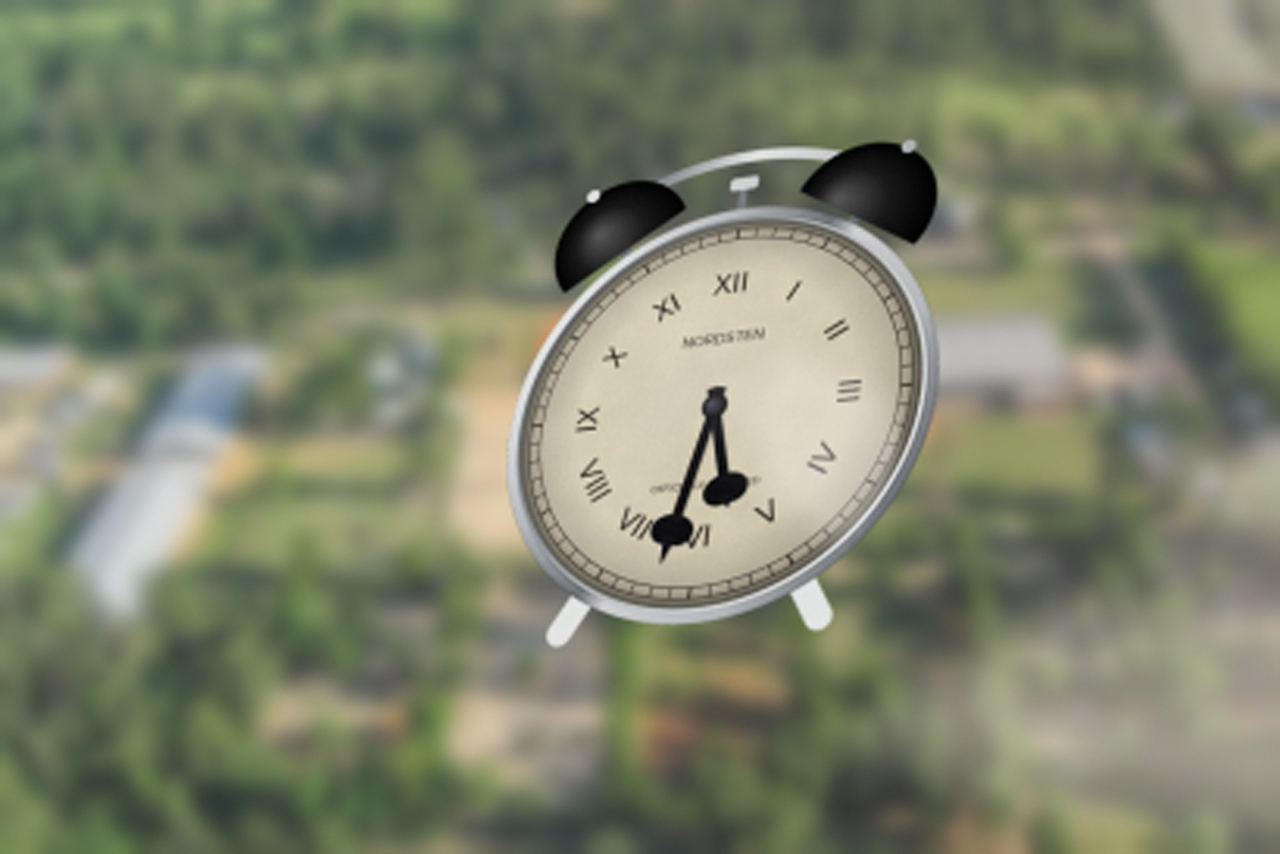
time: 5:32
